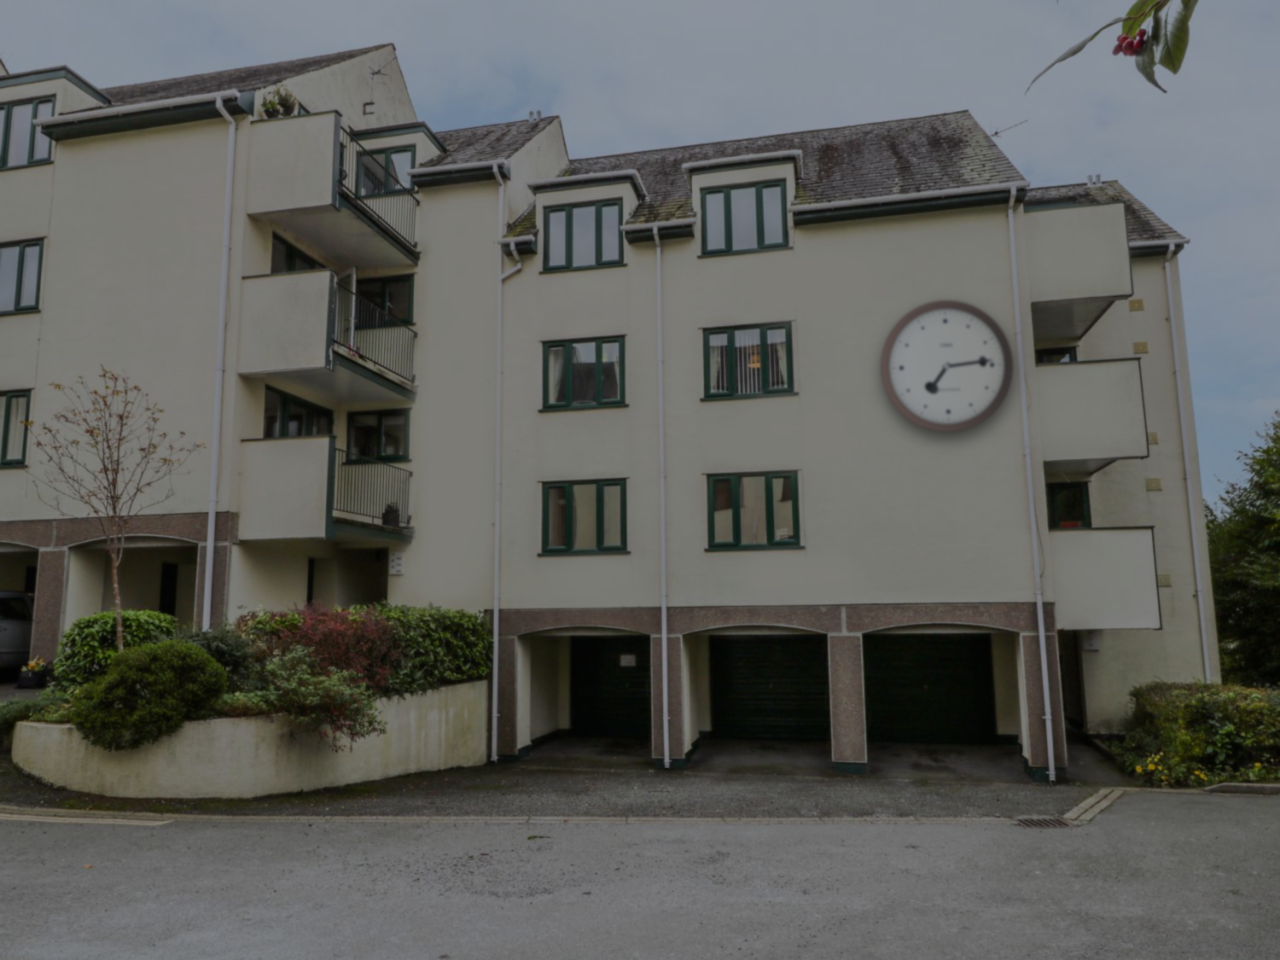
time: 7:14
